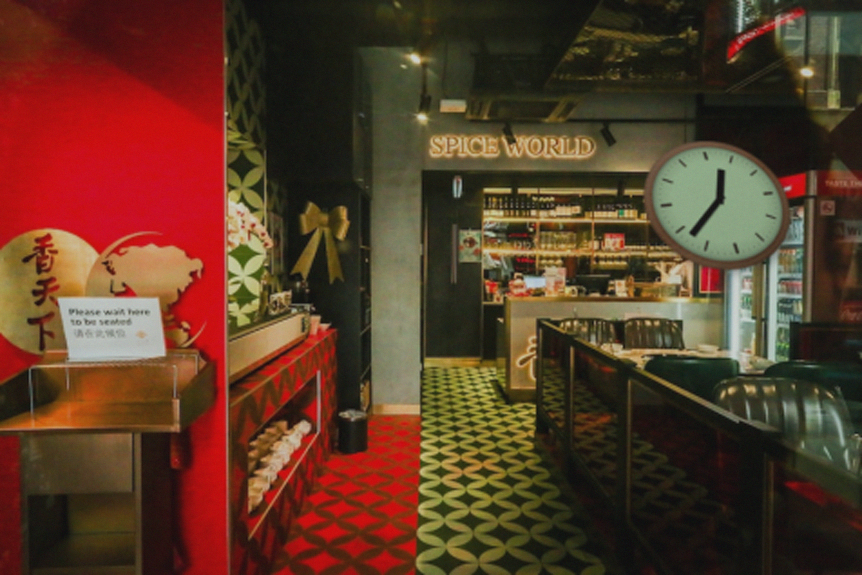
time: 12:38
